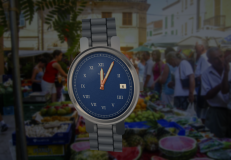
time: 12:05
